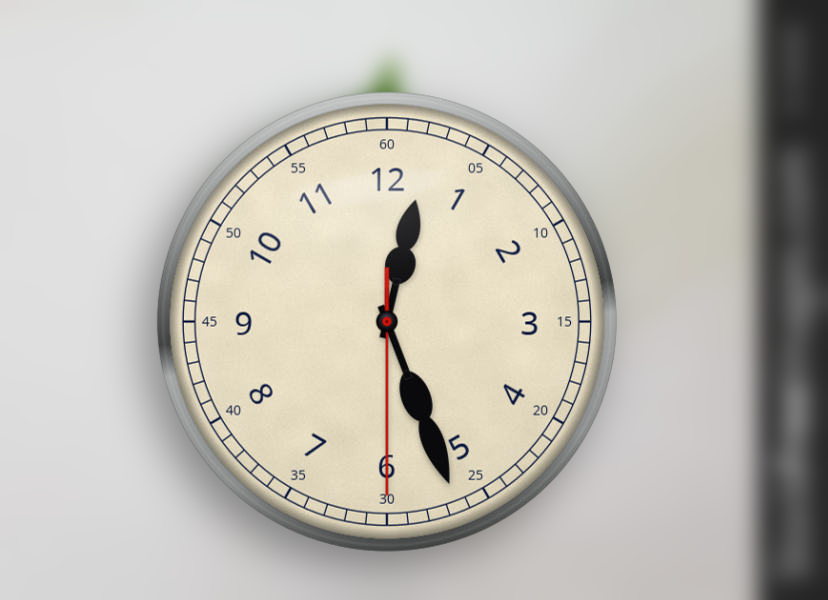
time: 12:26:30
